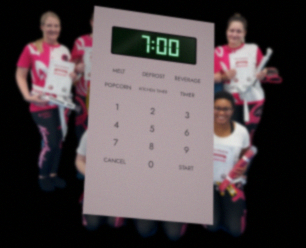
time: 7:00
